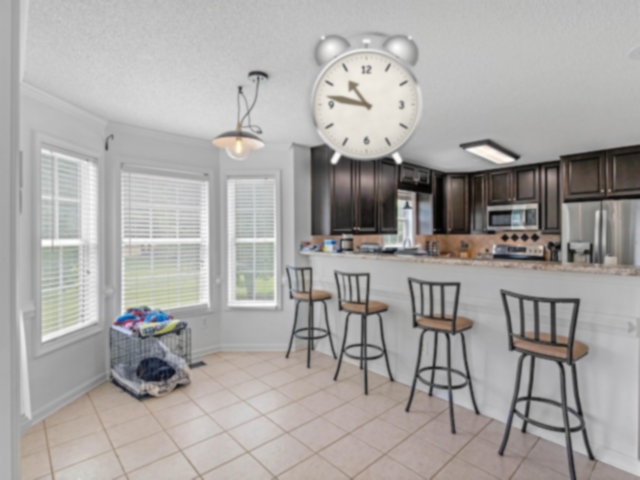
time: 10:47
